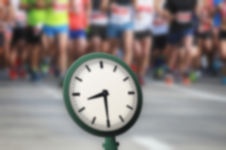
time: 8:30
